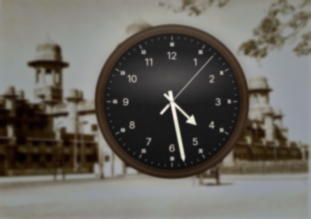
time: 4:28:07
